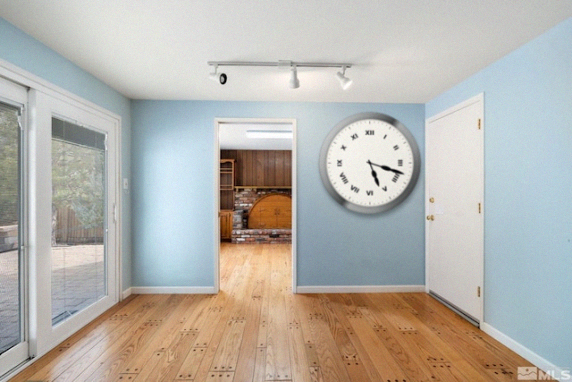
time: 5:18
